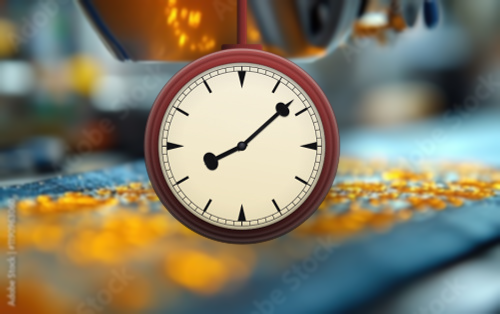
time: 8:08
